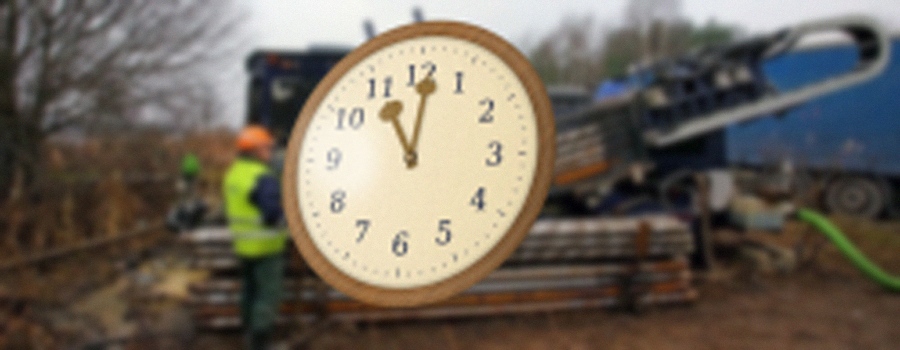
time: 11:01
